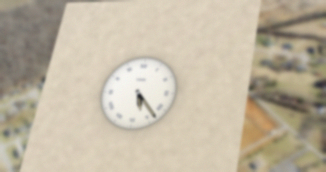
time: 5:23
